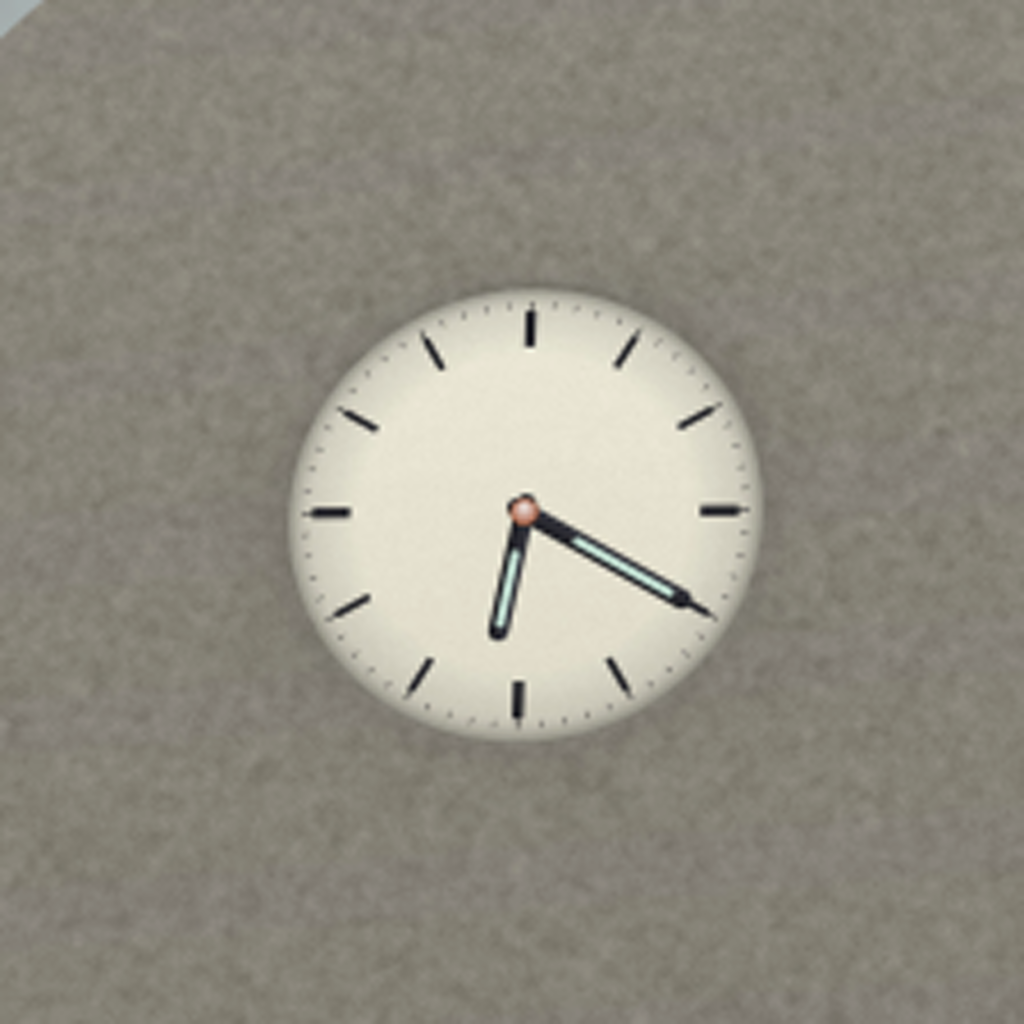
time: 6:20
